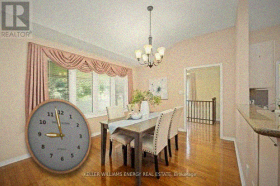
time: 8:58
